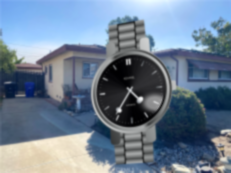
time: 4:36
